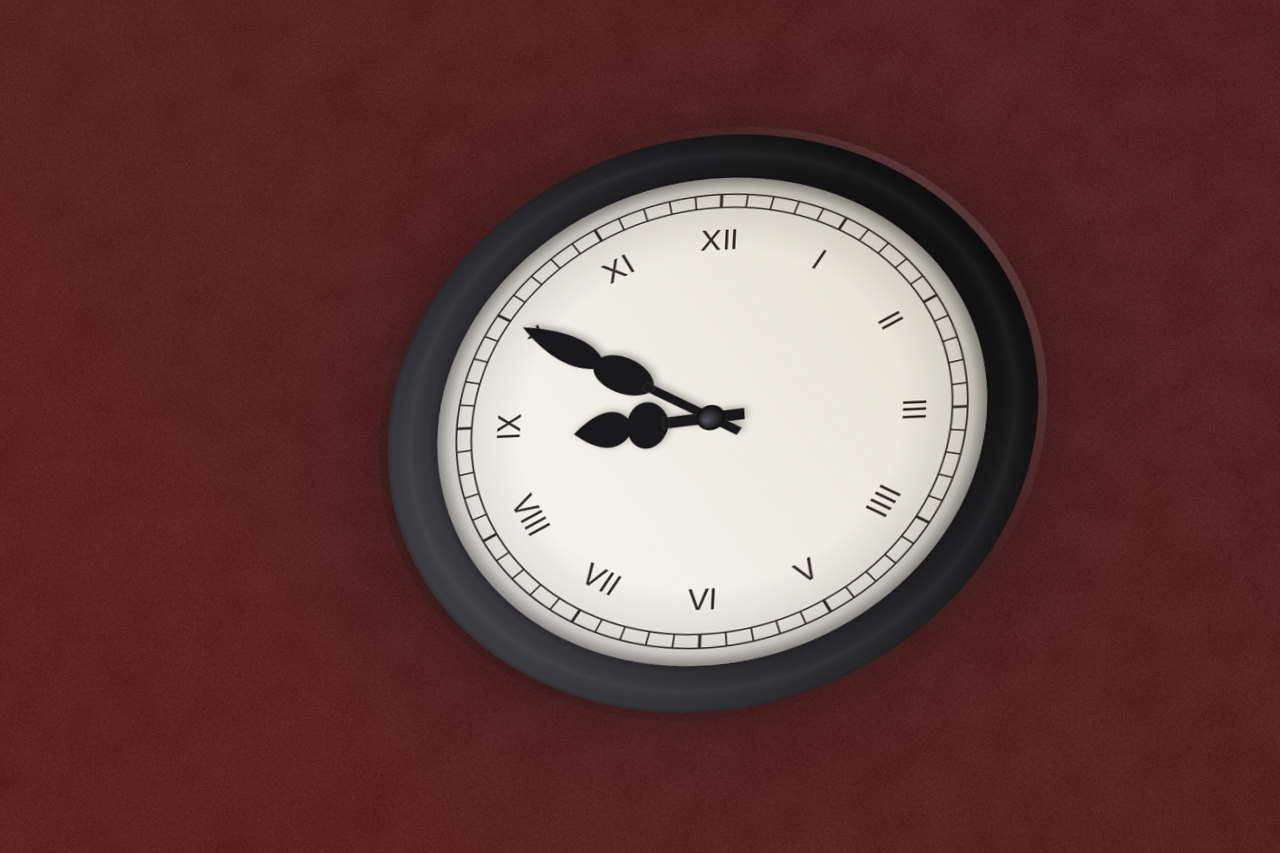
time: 8:50
